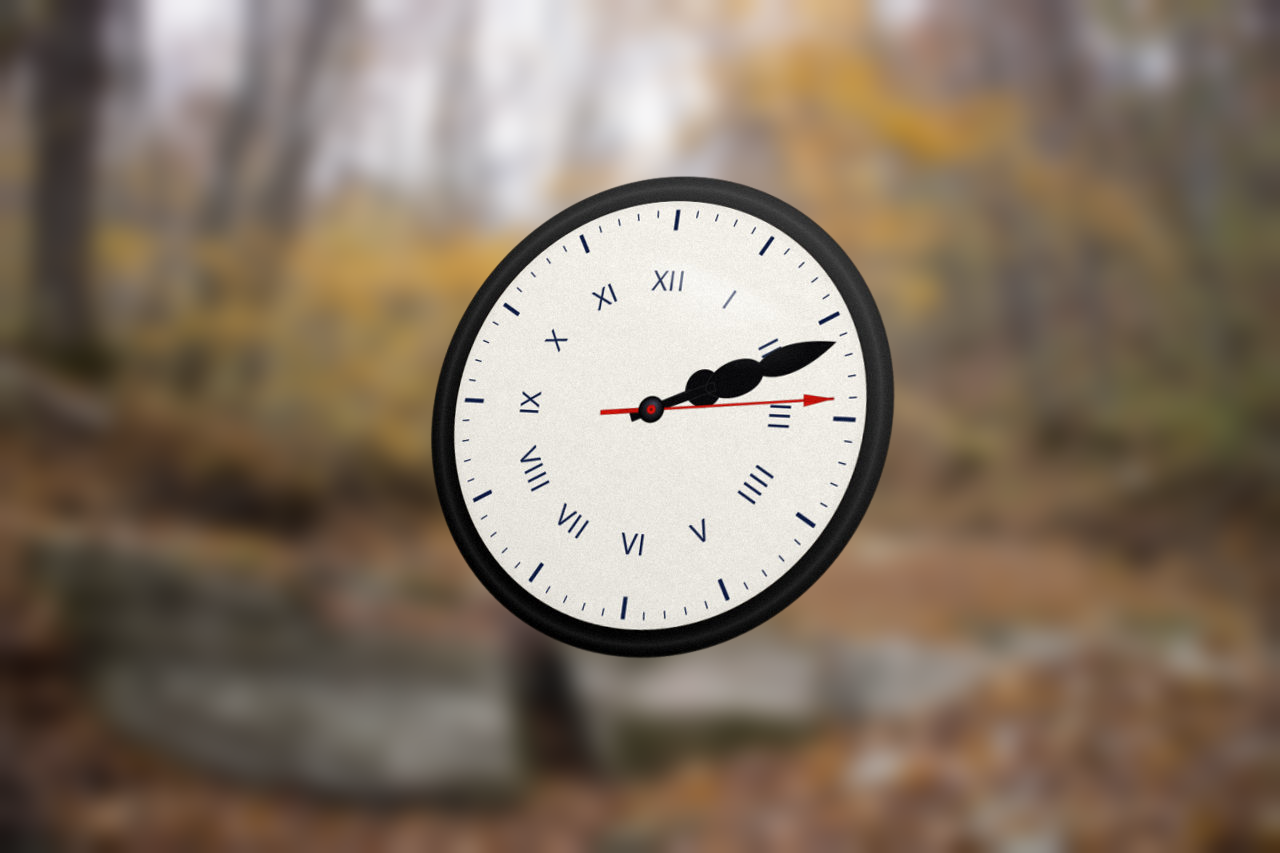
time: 2:11:14
